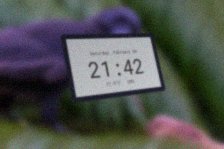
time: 21:42
